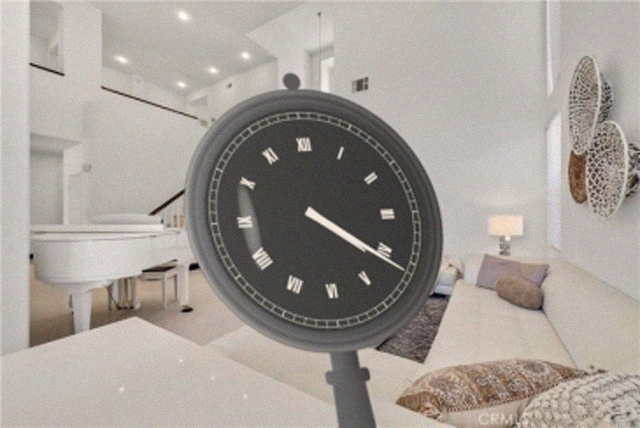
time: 4:21
